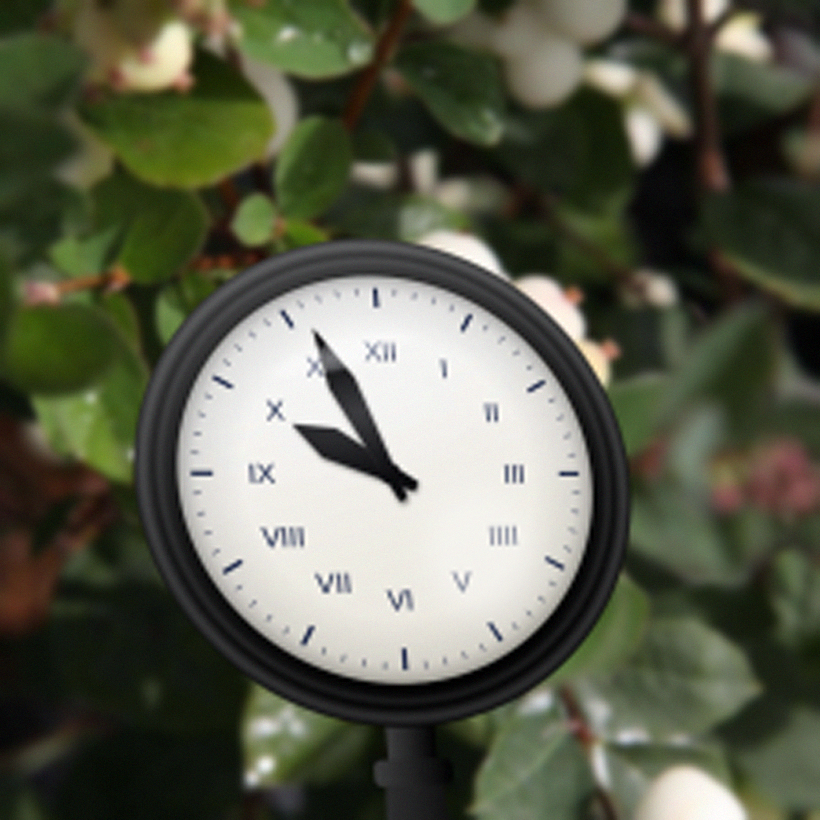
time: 9:56
